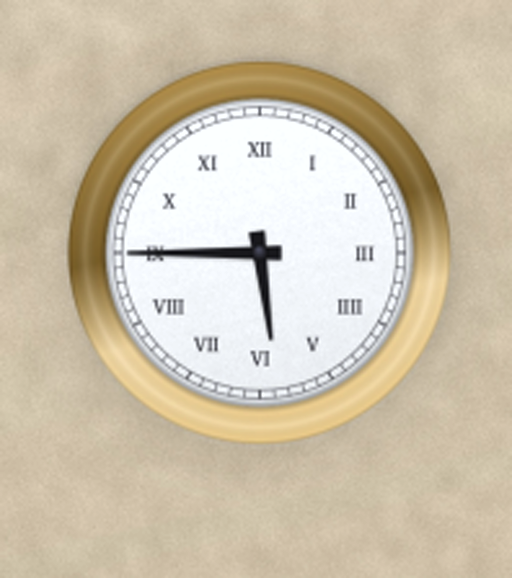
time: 5:45
